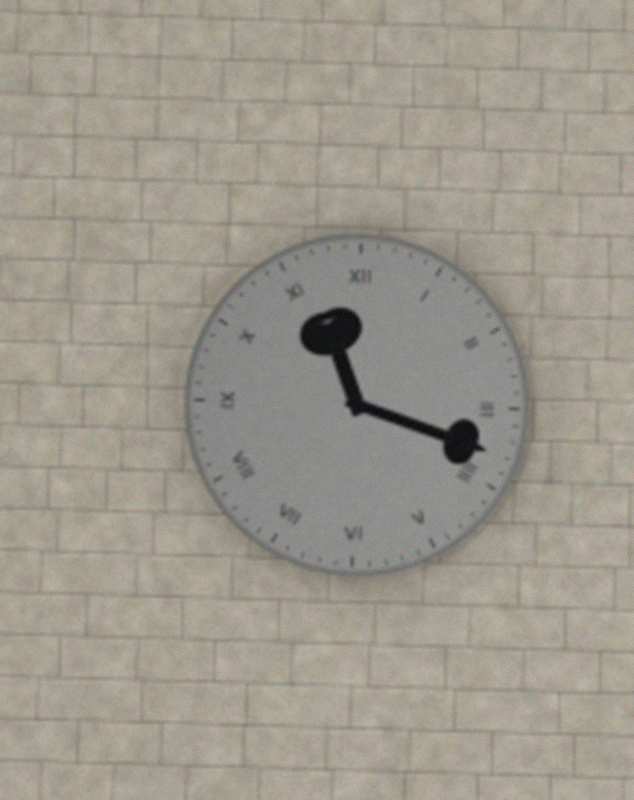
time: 11:18
